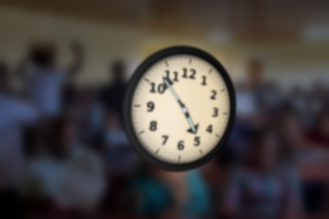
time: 4:53
